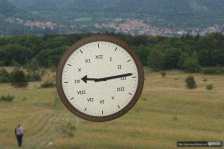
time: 9:14
